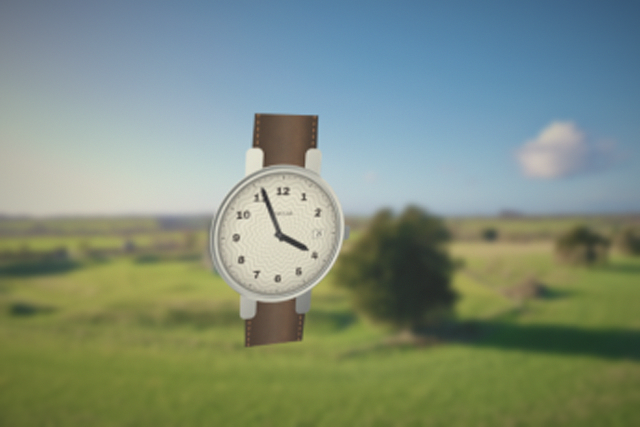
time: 3:56
